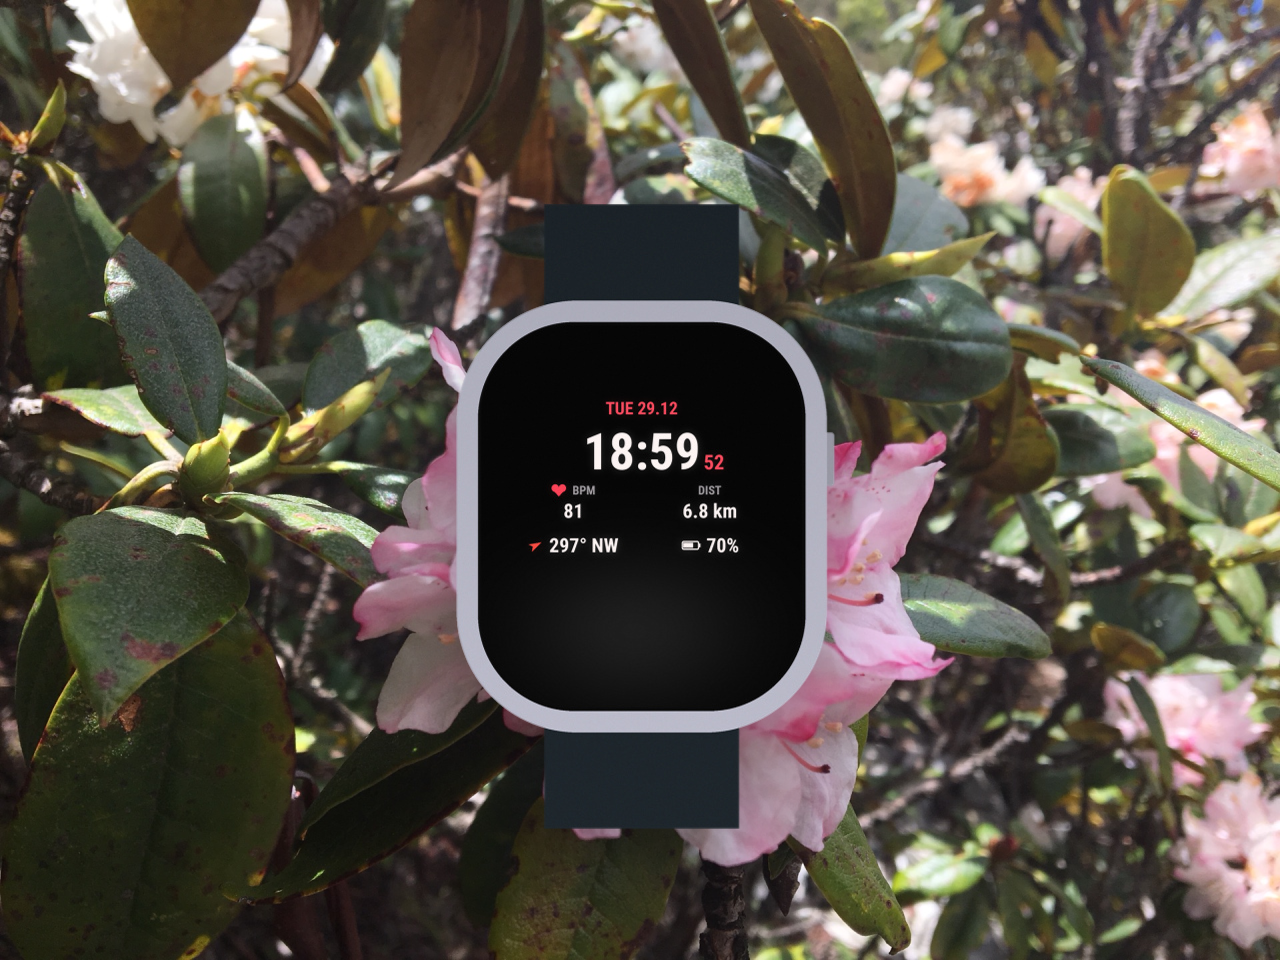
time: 18:59:52
